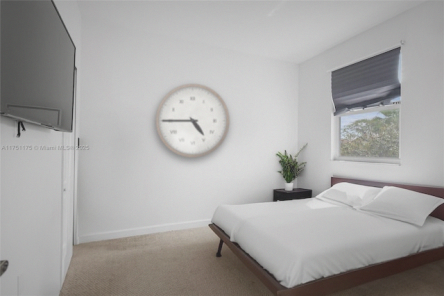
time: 4:45
